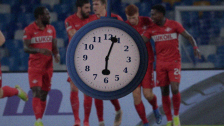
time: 6:03
